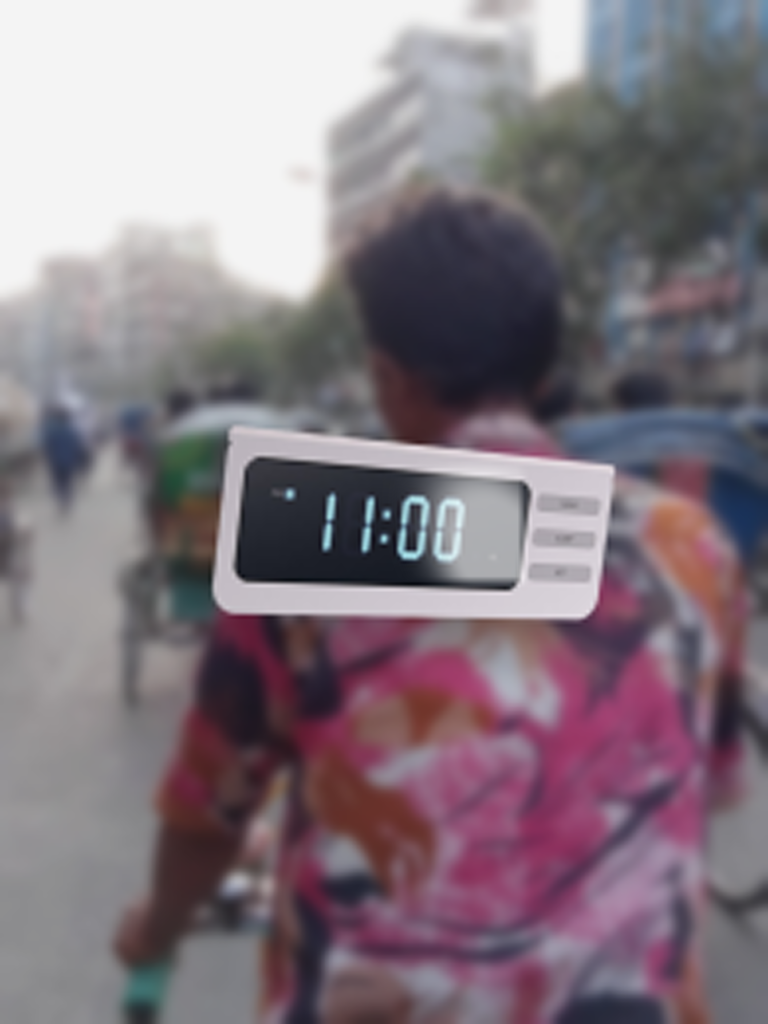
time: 11:00
